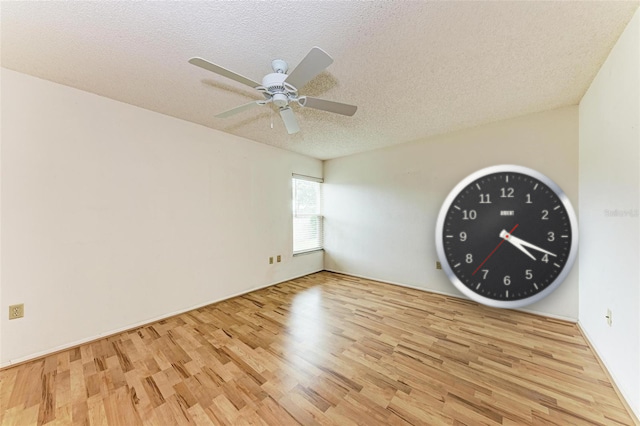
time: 4:18:37
